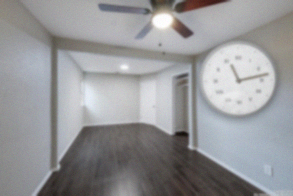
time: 11:13
